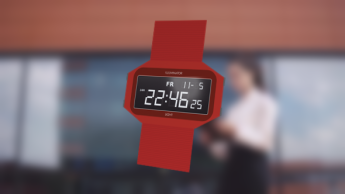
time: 22:46:25
